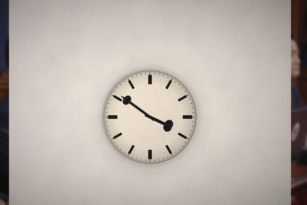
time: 3:51
